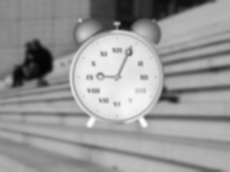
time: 9:04
